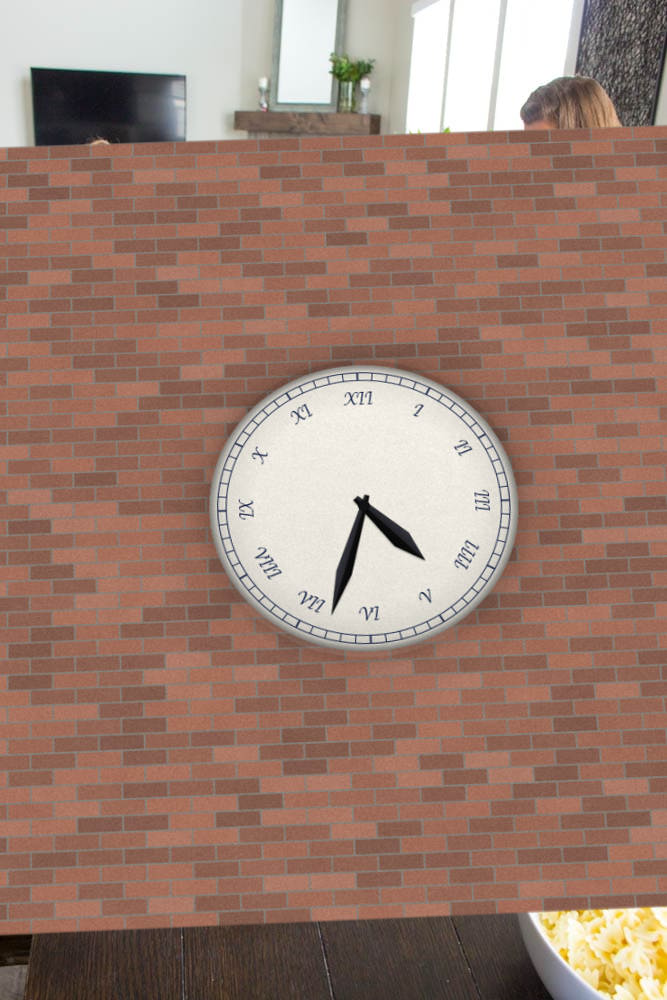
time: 4:33
